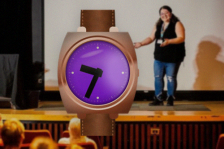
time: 9:34
